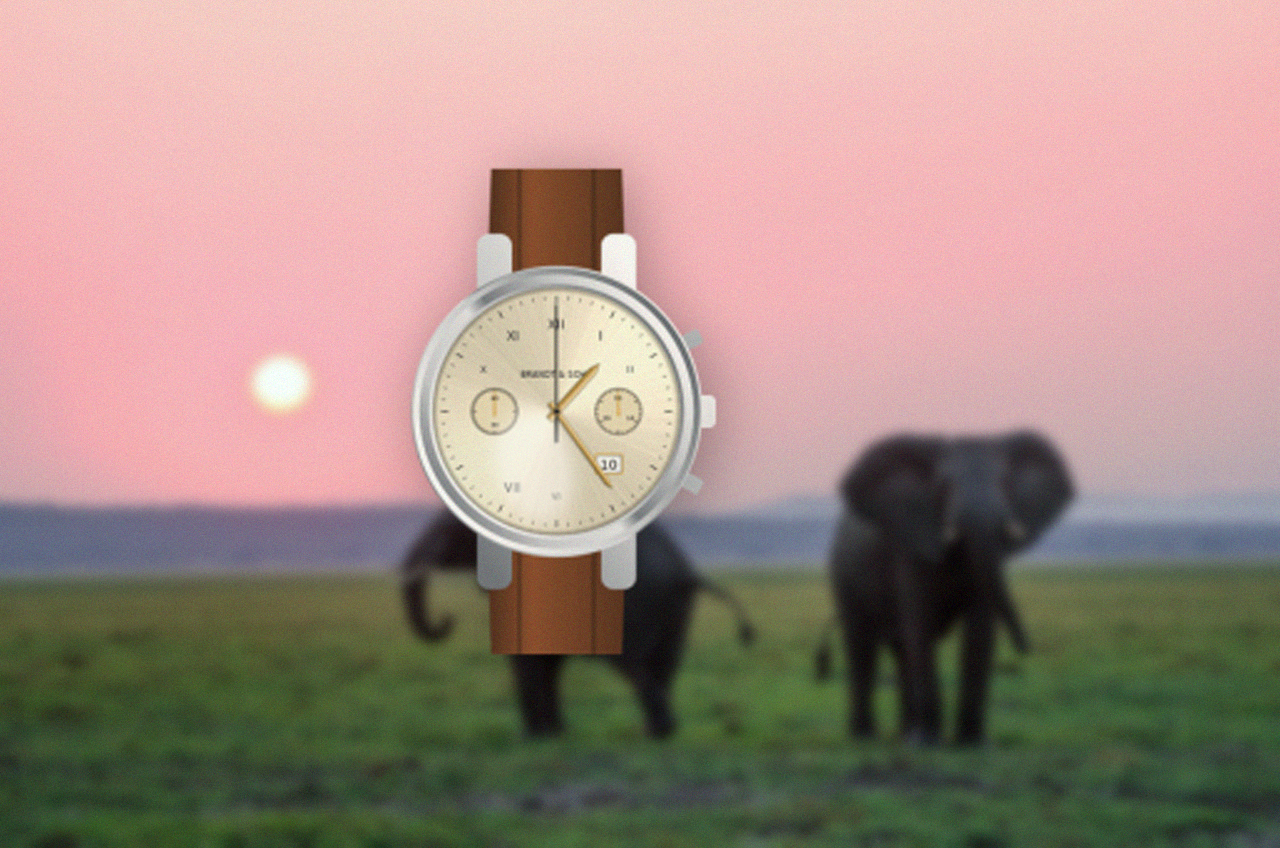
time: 1:24
